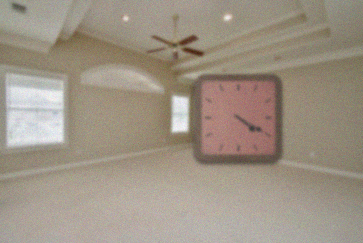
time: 4:20
